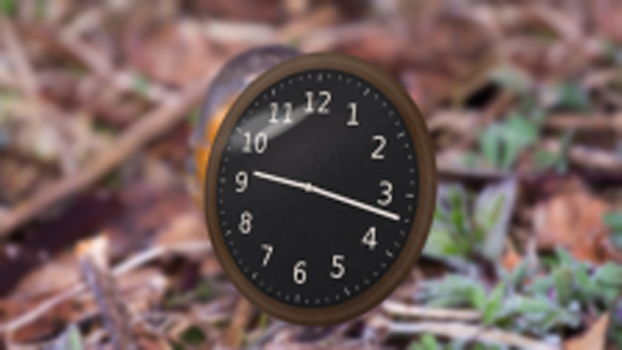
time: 9:17
